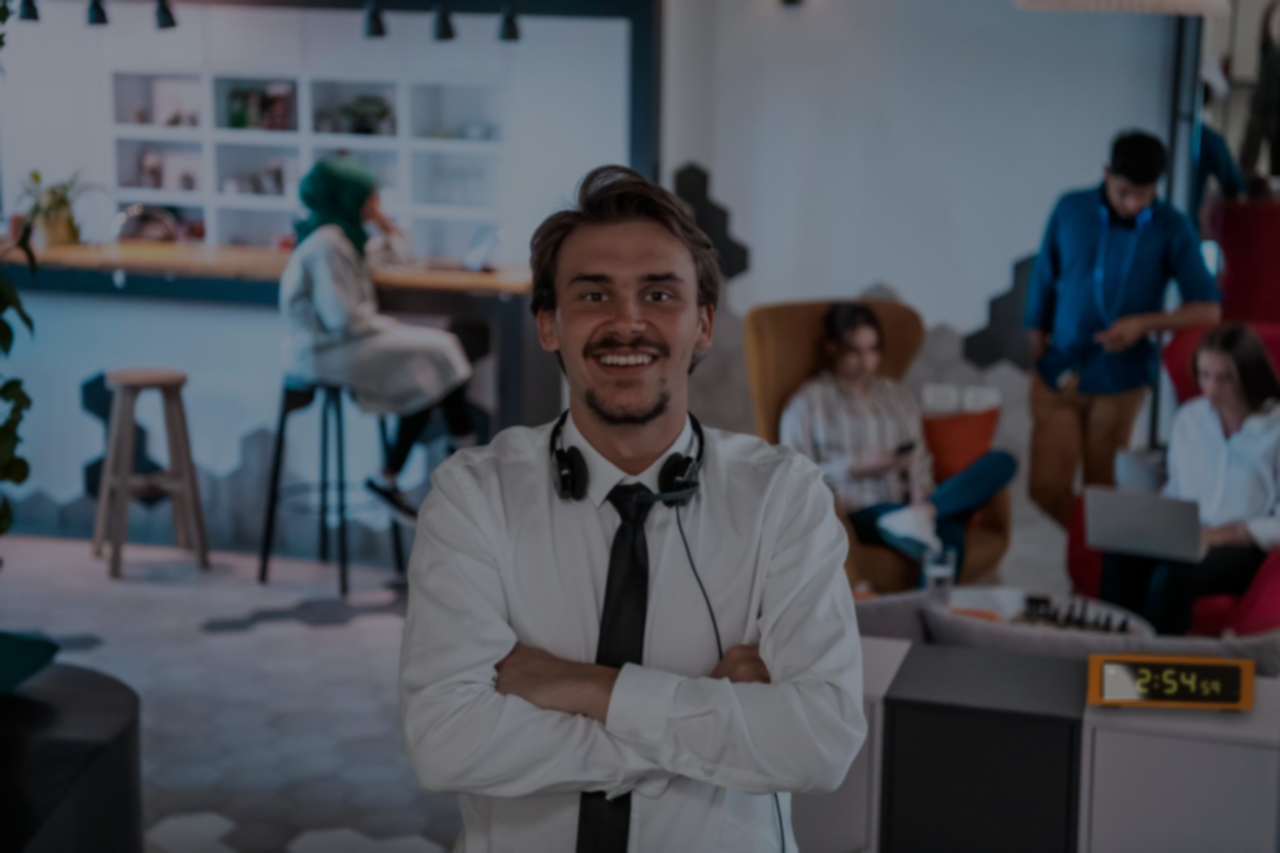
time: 2:54
